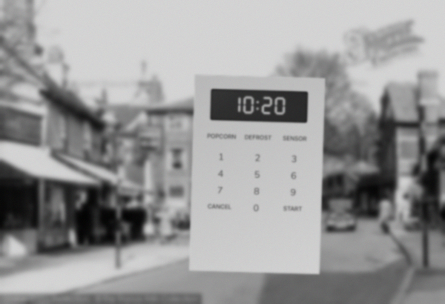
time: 10:20
